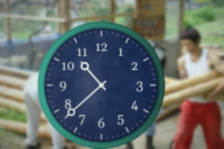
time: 10:38
